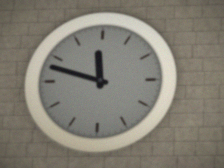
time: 11:48
